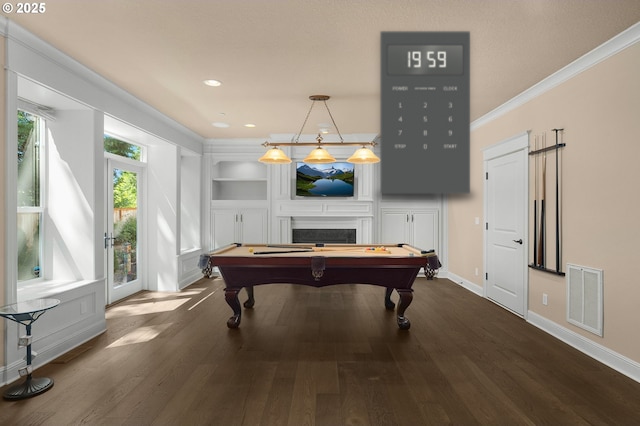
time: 19:59
